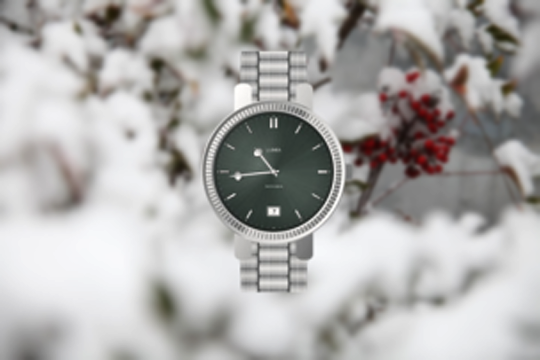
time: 10:44
